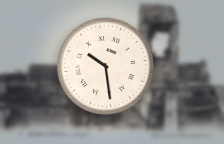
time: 9:25
